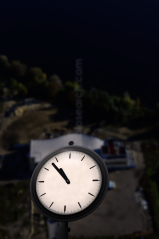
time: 10:53
